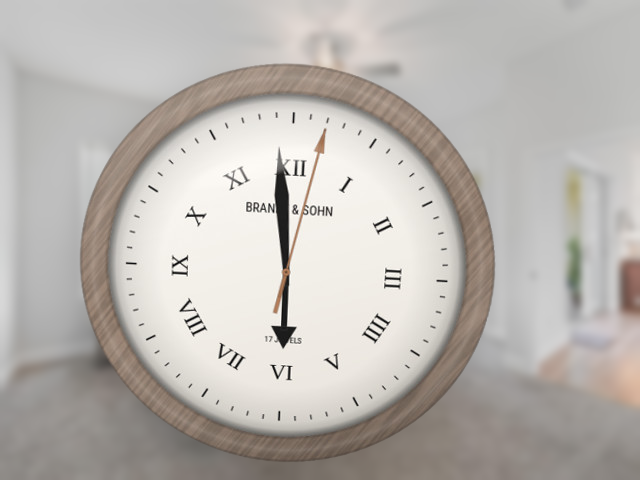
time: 5:59:02
